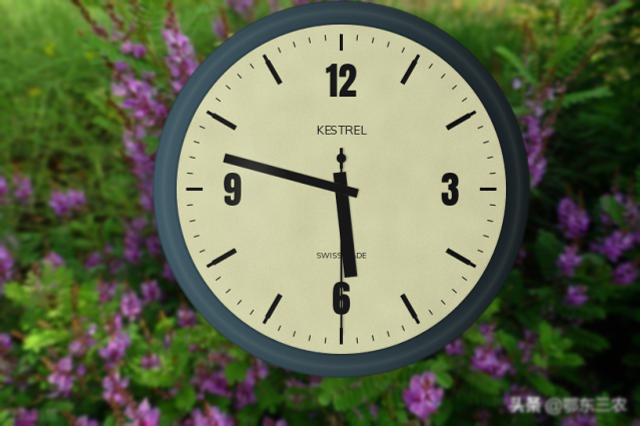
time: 5:47:30
